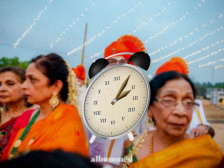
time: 2:05
